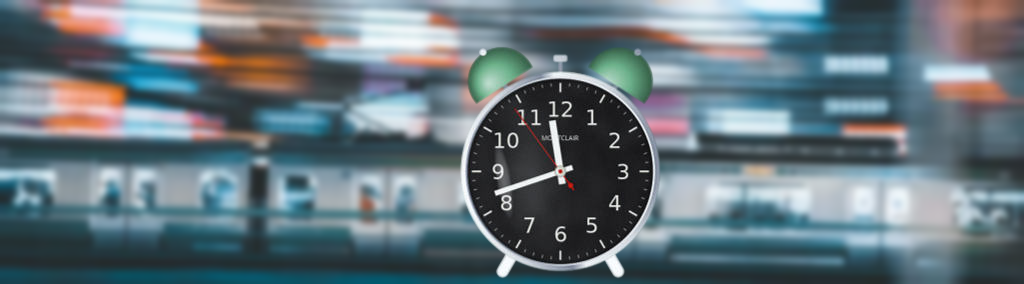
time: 11:41:54
